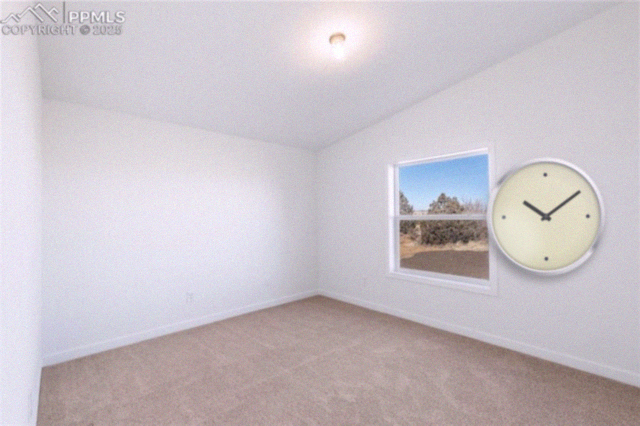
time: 10:09
